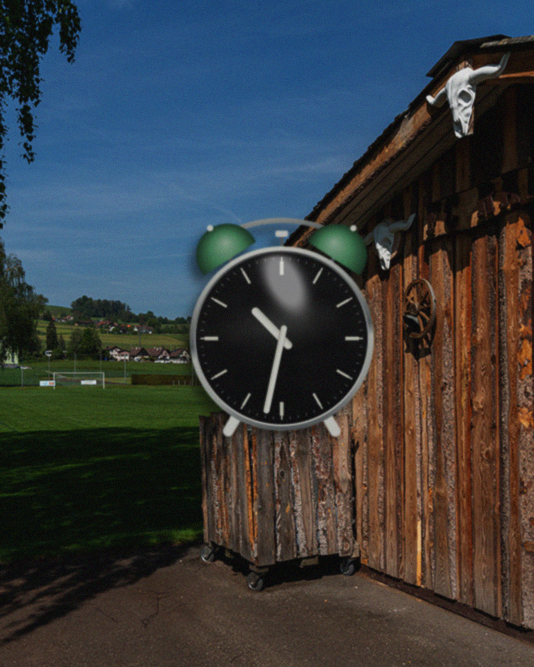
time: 10:32
